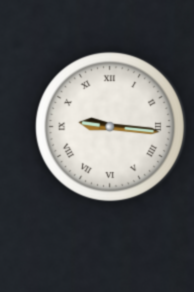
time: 9:16
